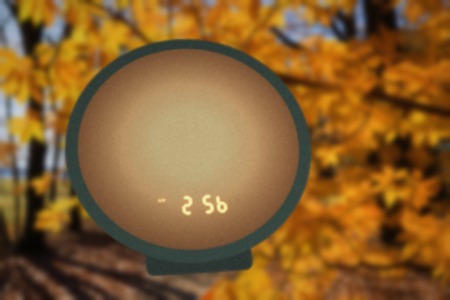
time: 2:56
